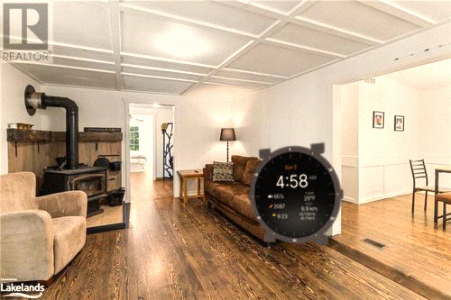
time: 4:58
